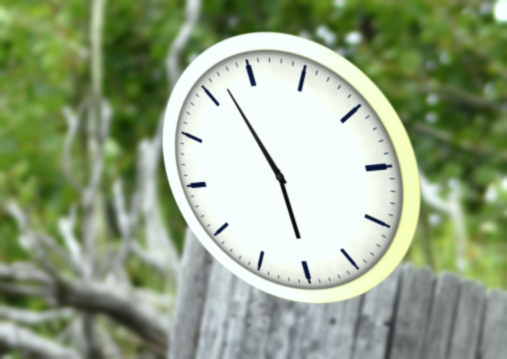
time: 5:57
